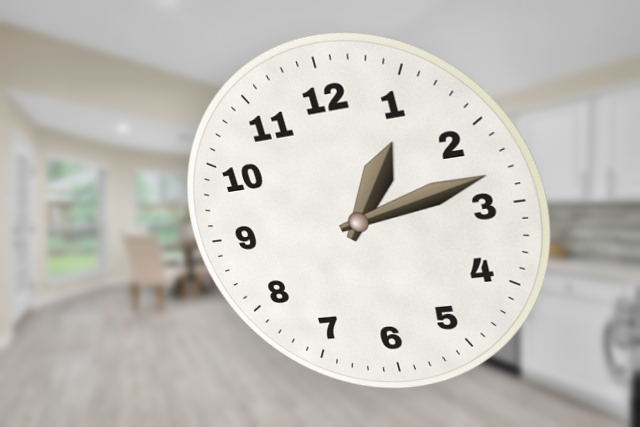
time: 1:13
